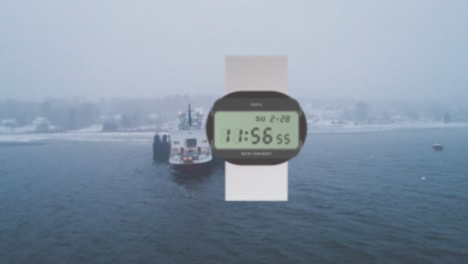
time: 11:56:55
